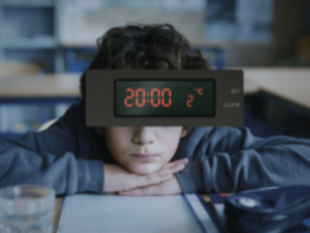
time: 20:00
